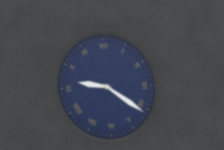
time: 9:21
